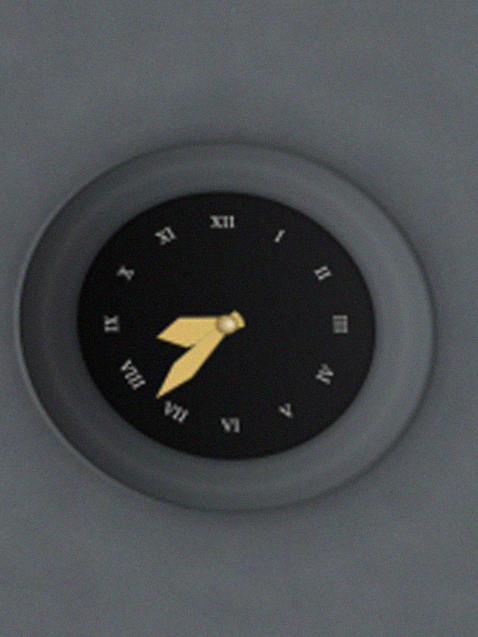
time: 8:37
